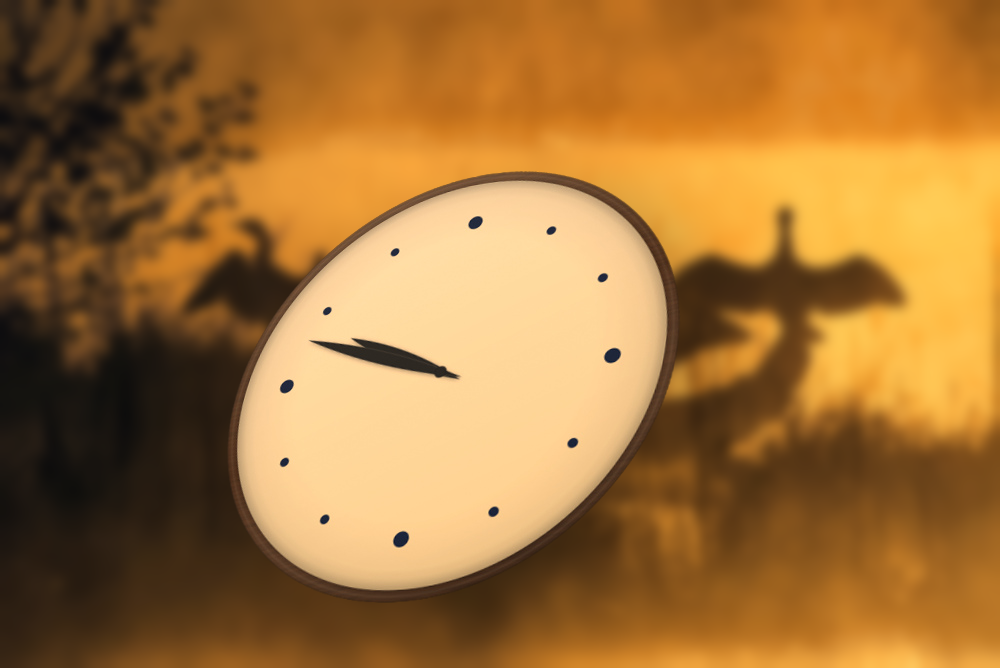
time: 9:48
